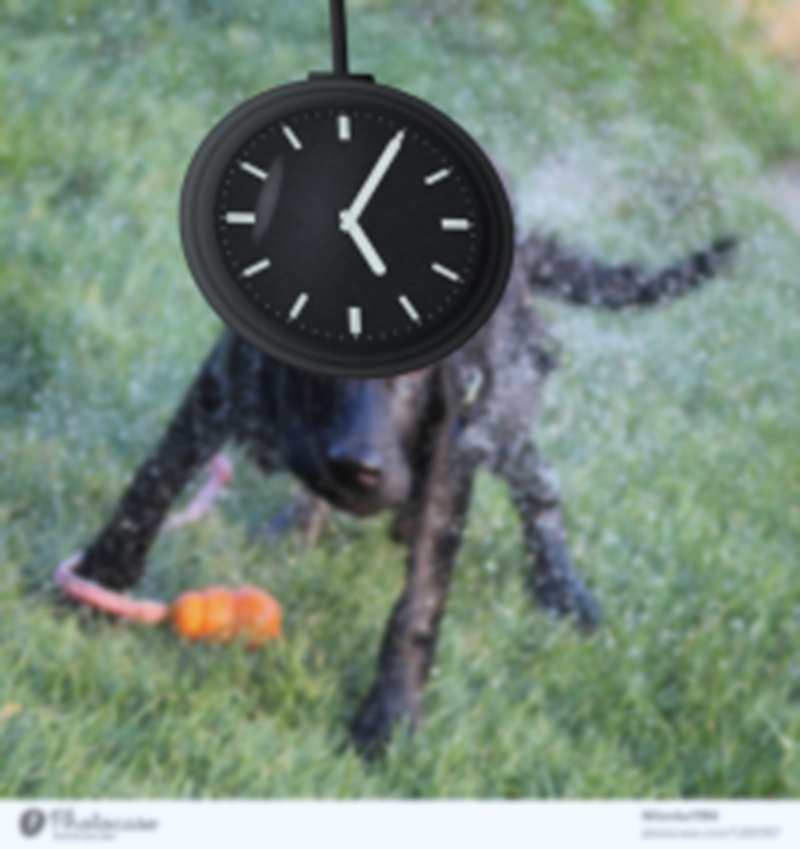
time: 5:05
